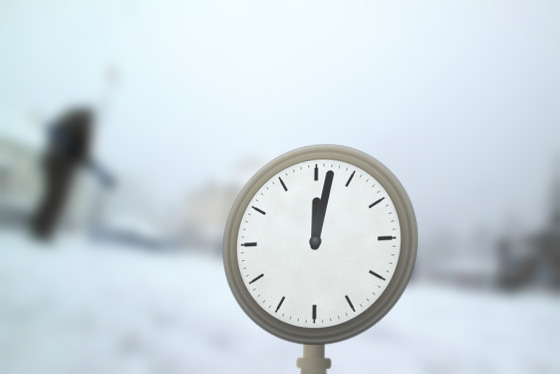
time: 12:02
